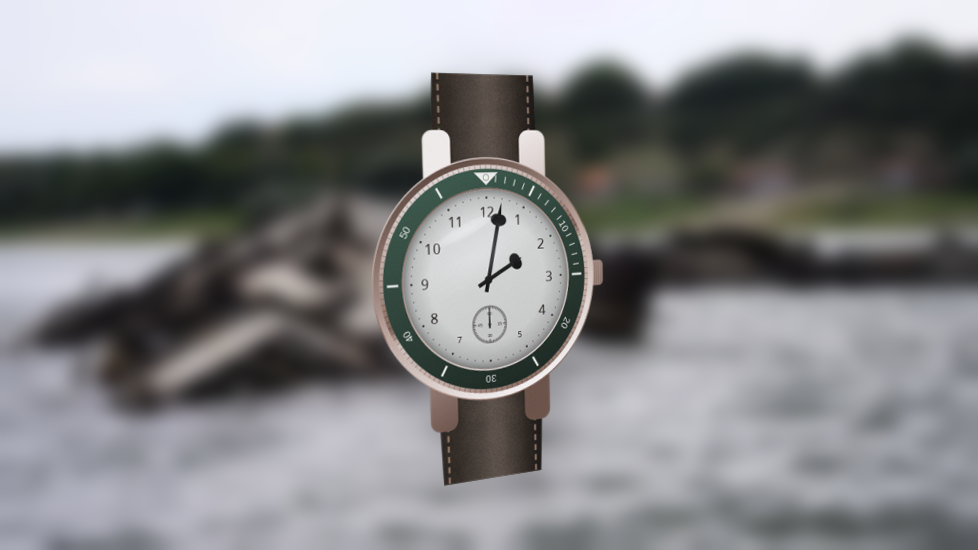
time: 2:02
